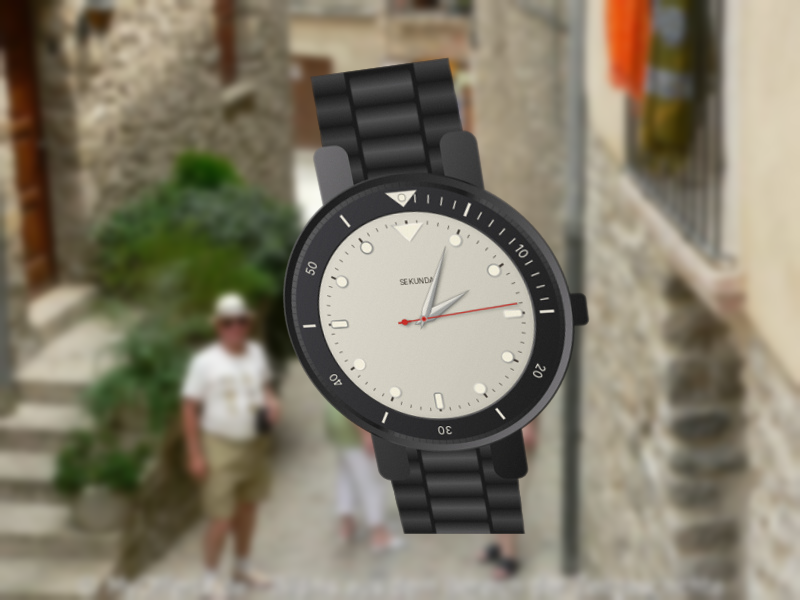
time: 2:04:14
